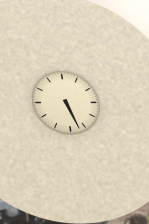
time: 5:27
